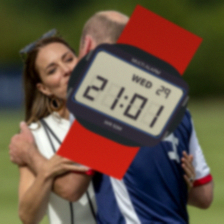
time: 21:01
